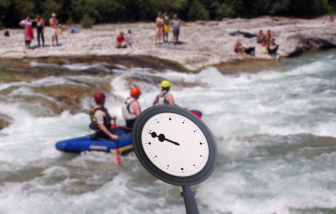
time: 9:49
